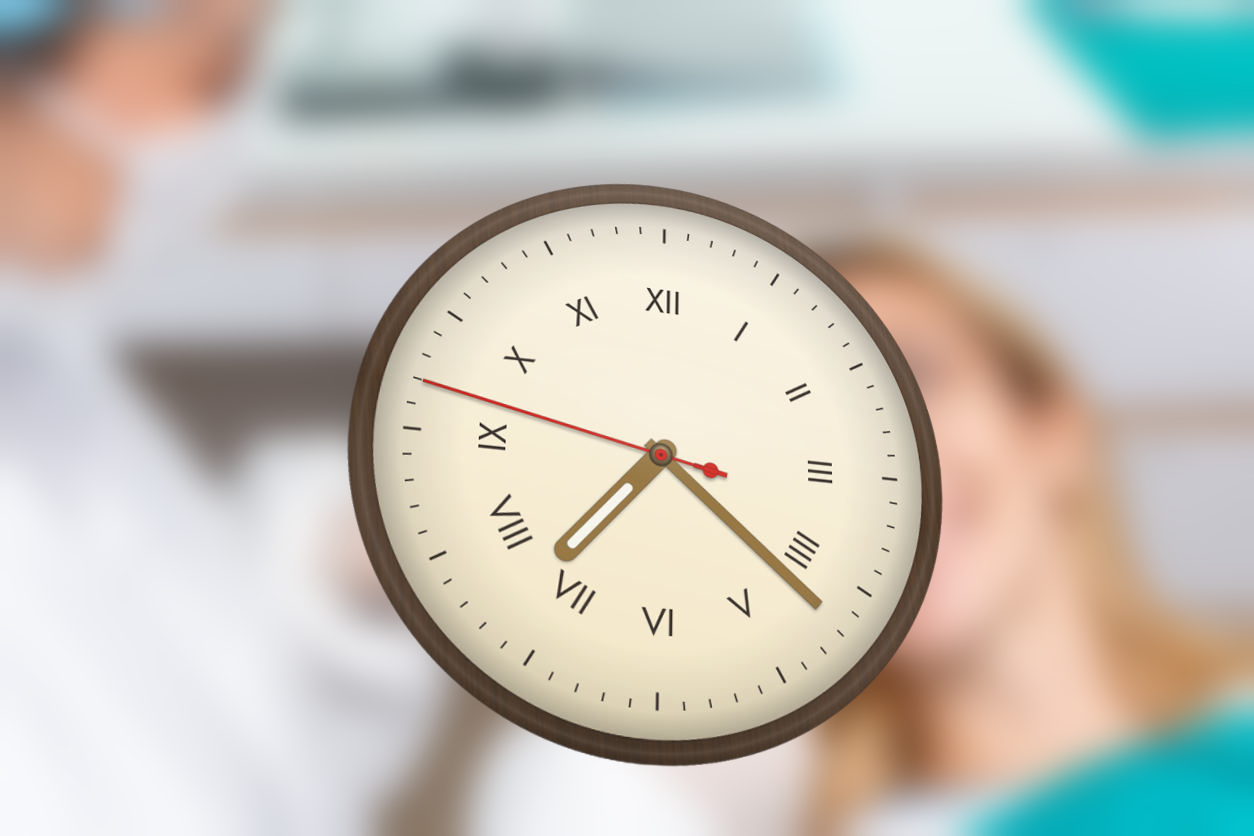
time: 7:21:47
